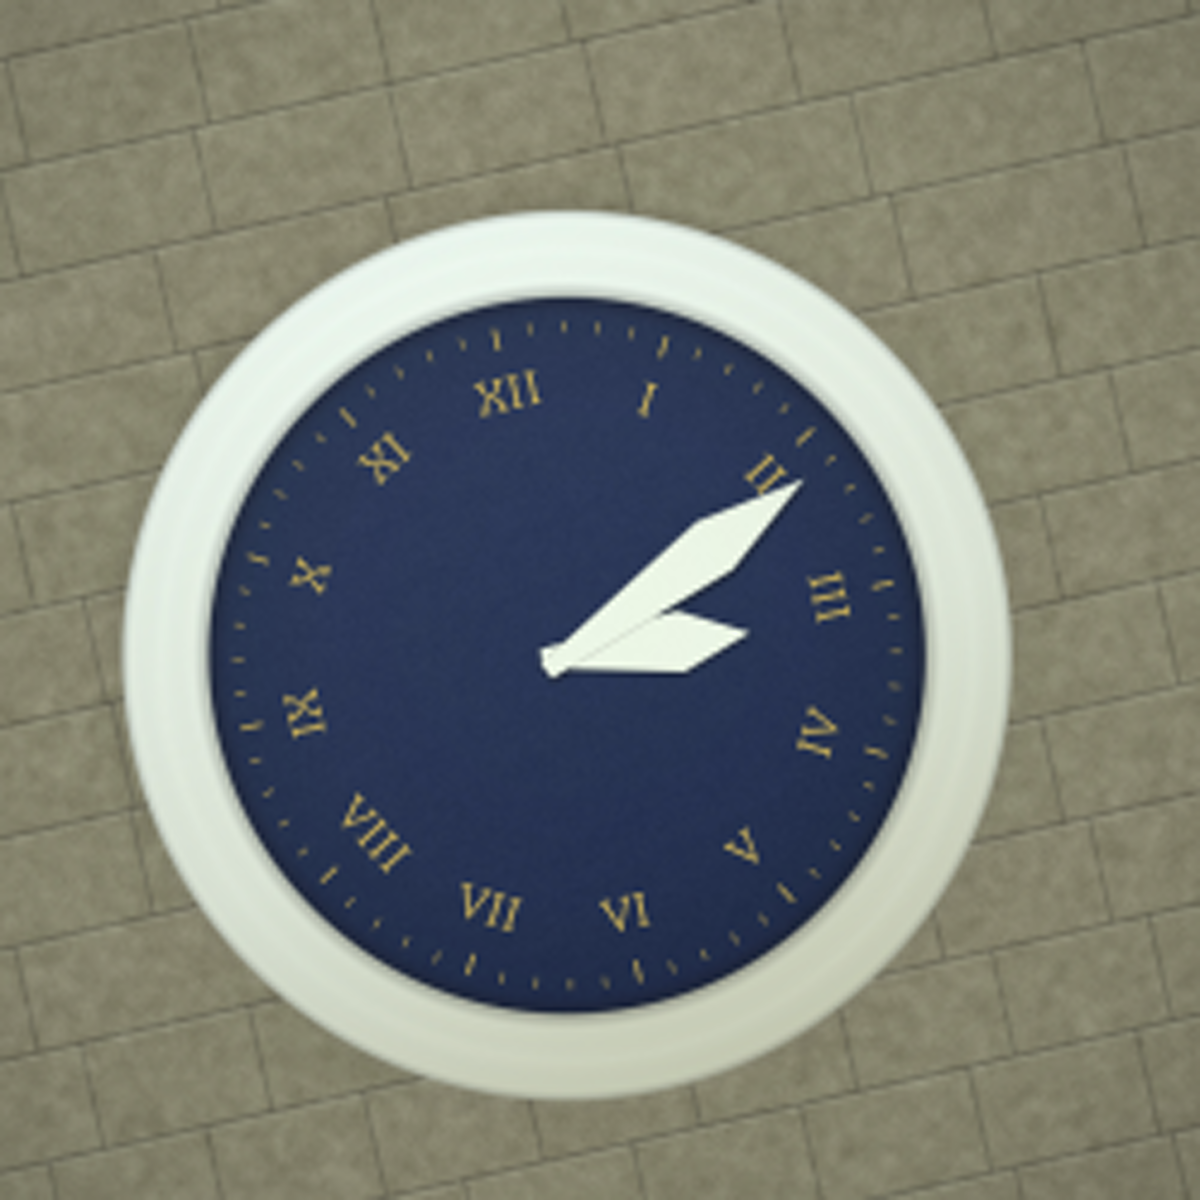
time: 3:11
